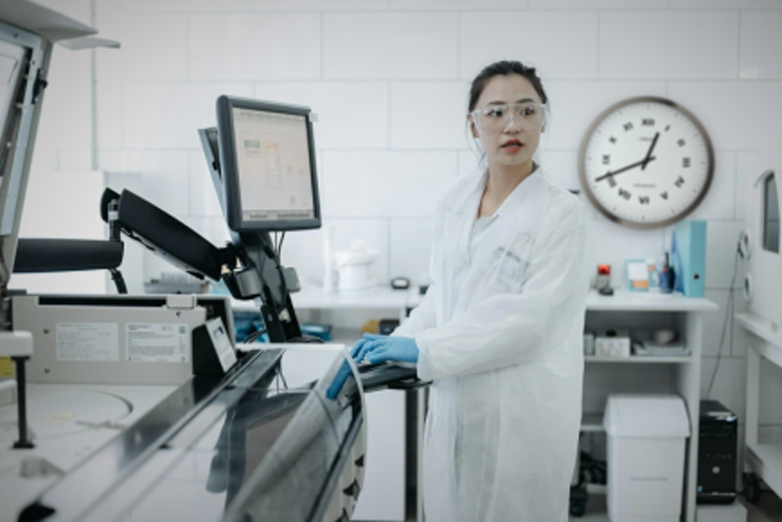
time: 12:41
